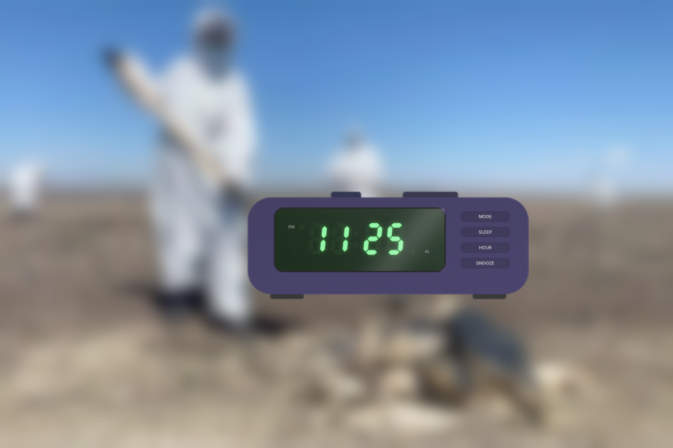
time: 11:25
